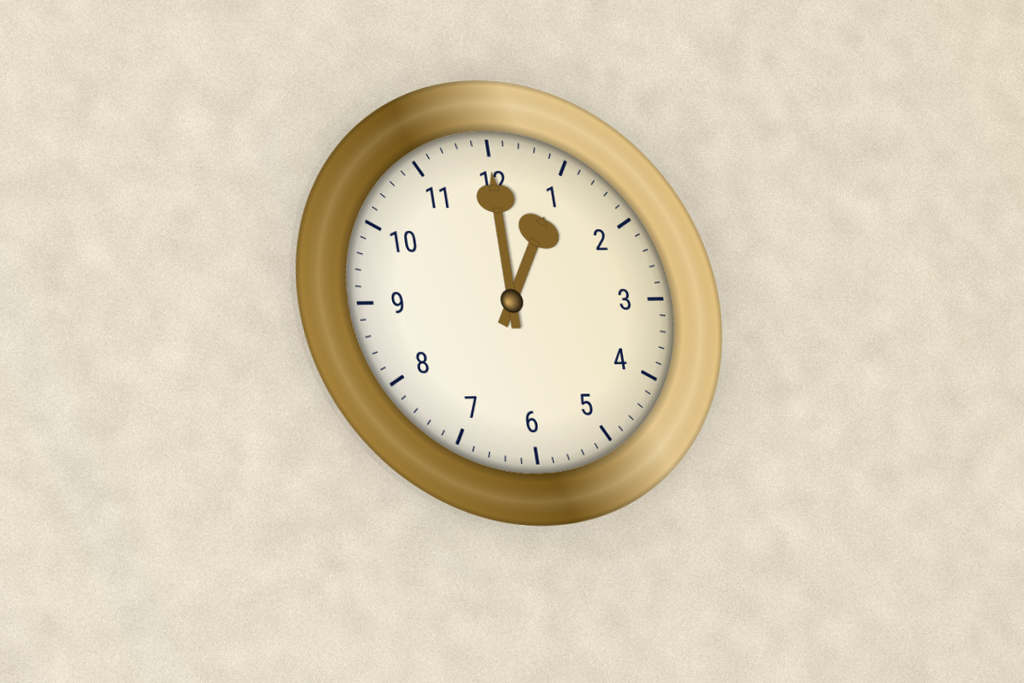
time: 1:00
